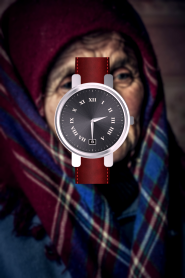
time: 2:30
